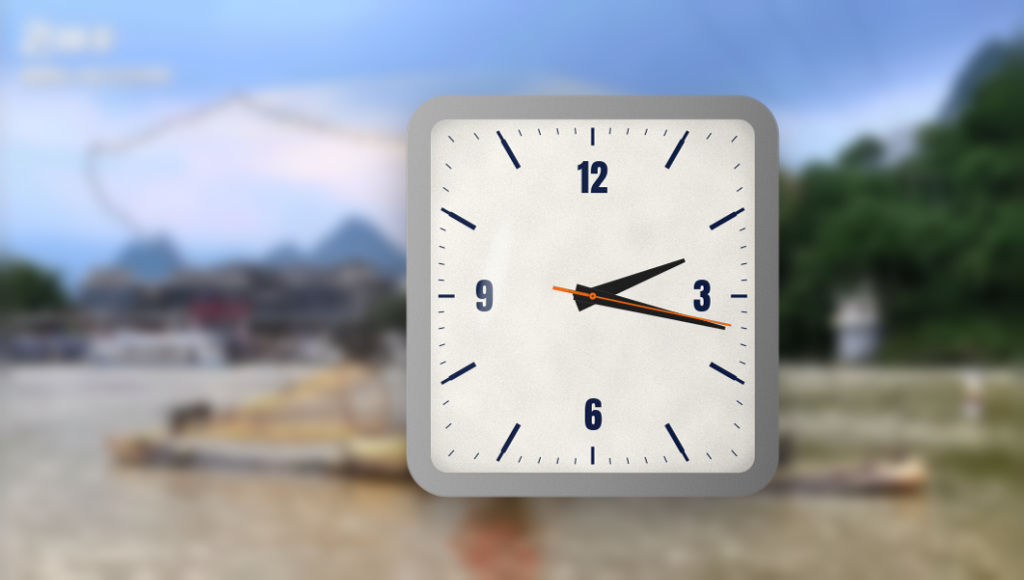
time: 2:17:17
